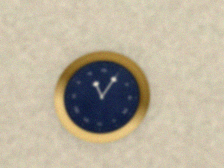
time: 11:05
